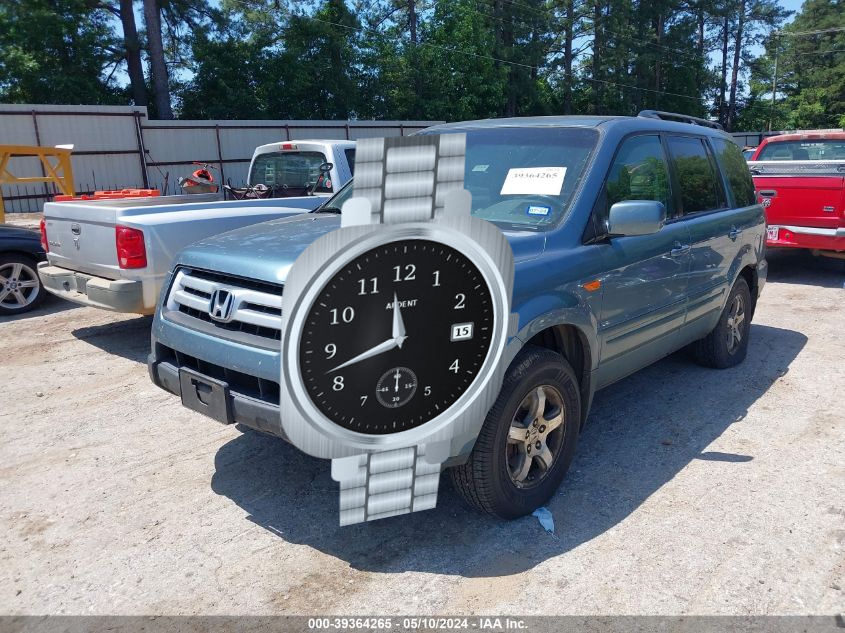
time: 11:42
